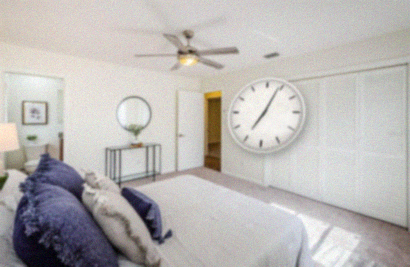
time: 7:04
